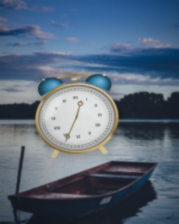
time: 12:34
